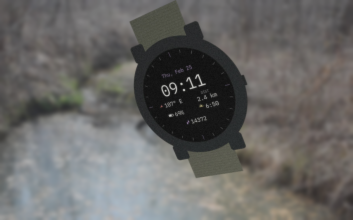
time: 9:11
